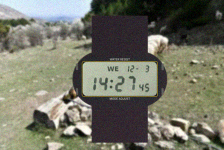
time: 14:27:45
